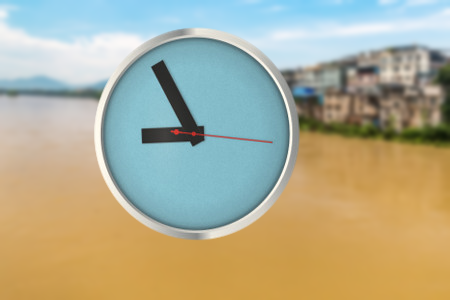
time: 8:55:16
